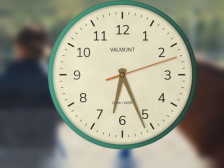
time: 6:26:12
